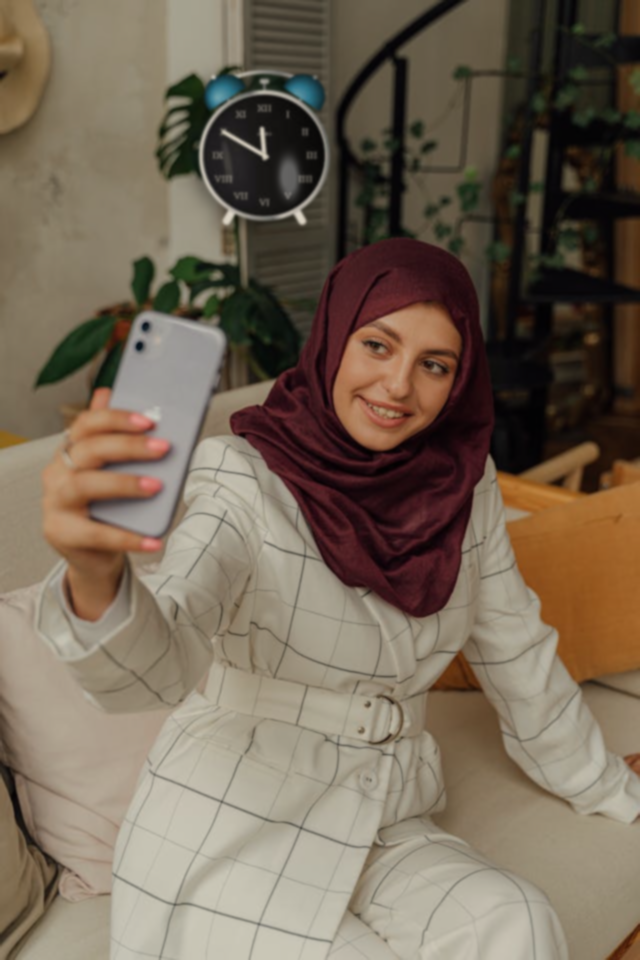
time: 11:50
